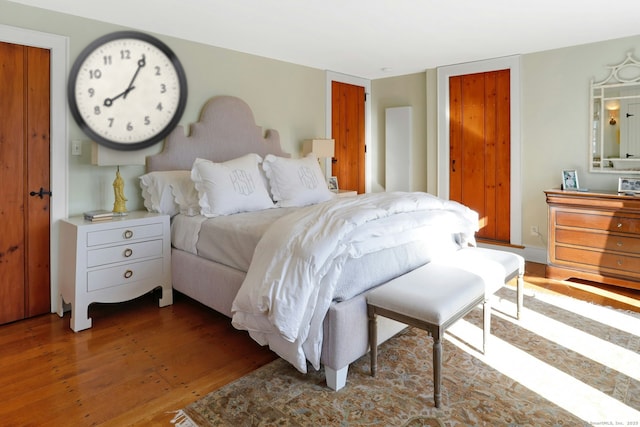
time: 8:05
